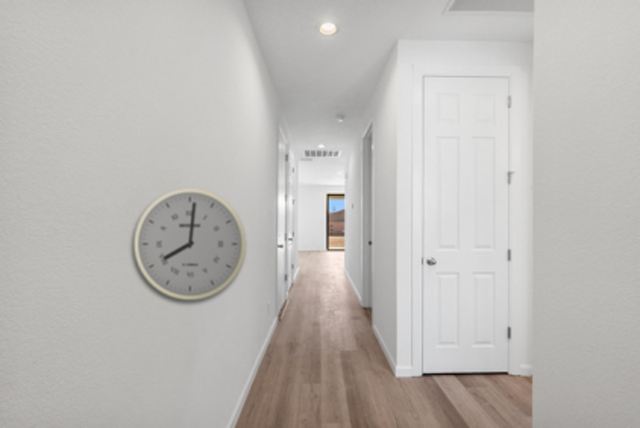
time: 8:01
